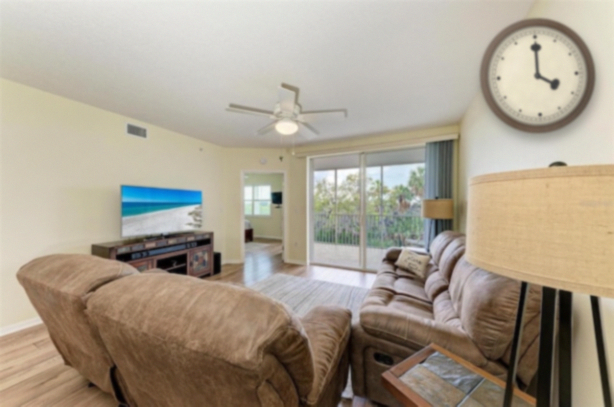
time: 4:00
